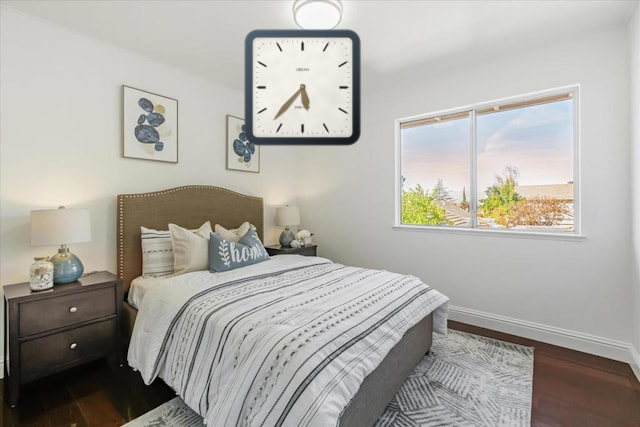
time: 5:37
